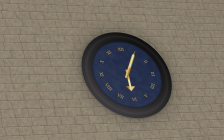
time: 6:05
